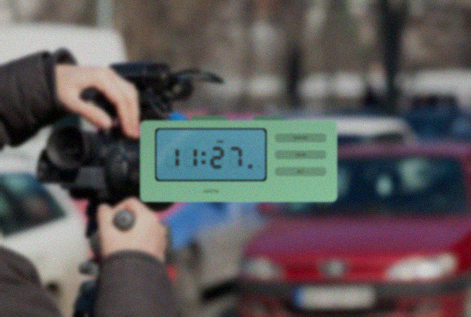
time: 11:27
